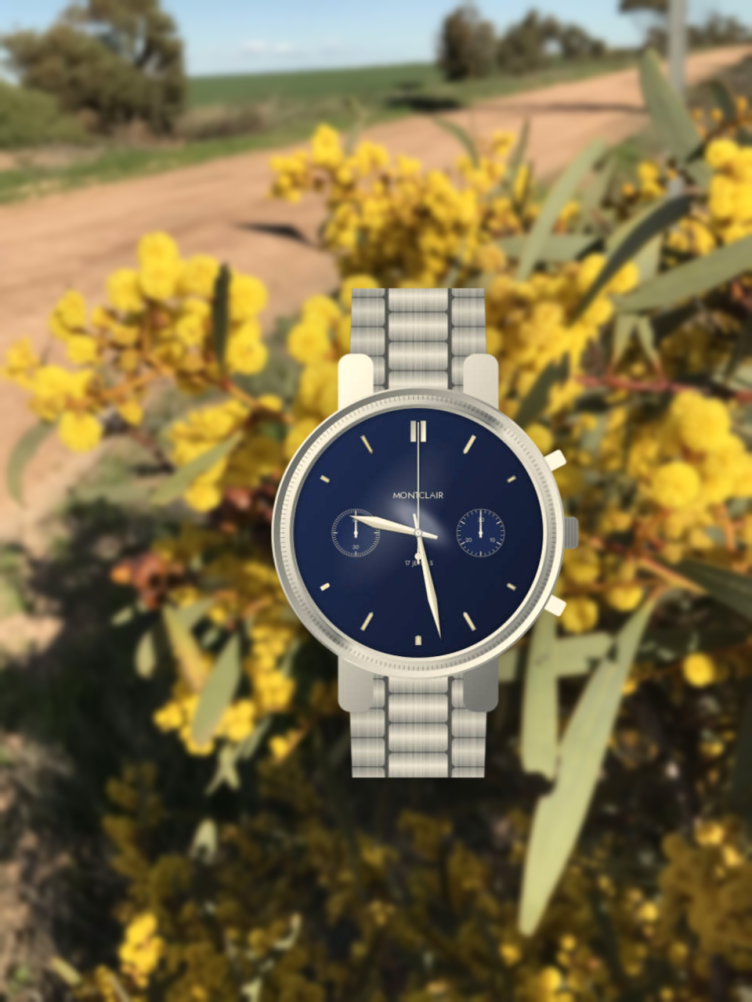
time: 9:28
